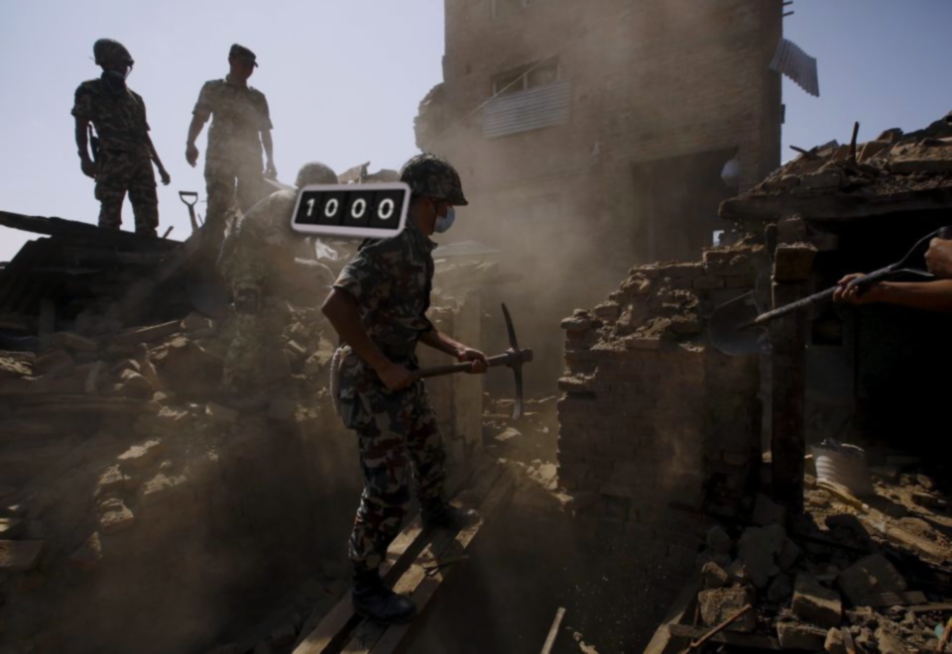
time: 10:00
